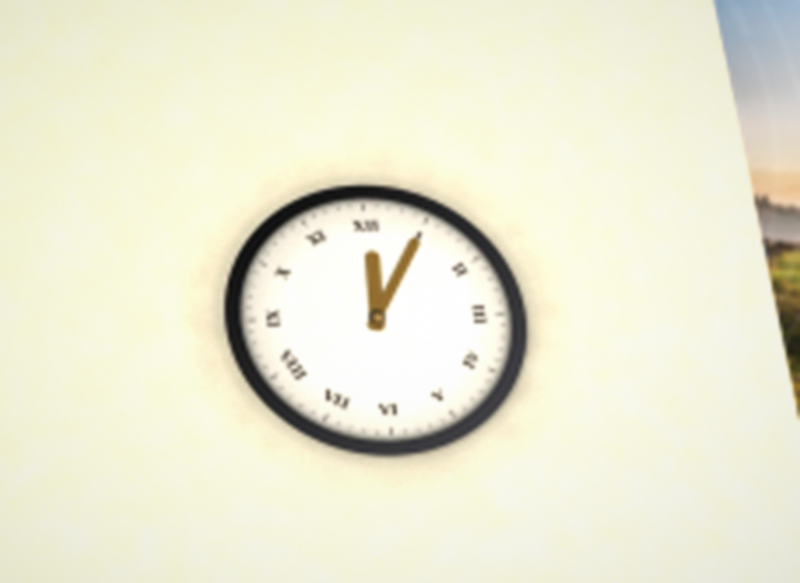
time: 12:05
